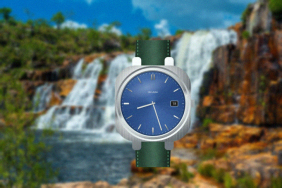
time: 8:27
